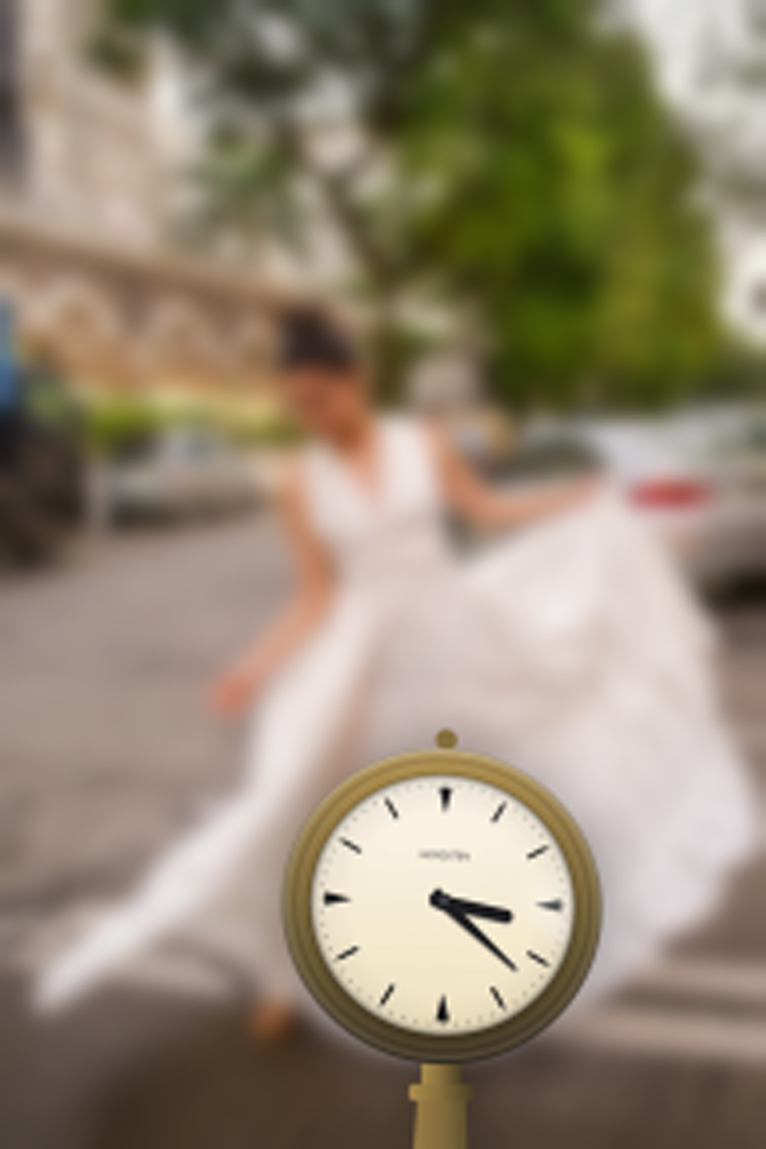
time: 3:22
